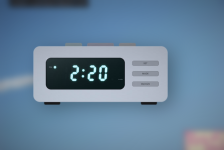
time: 2:20
